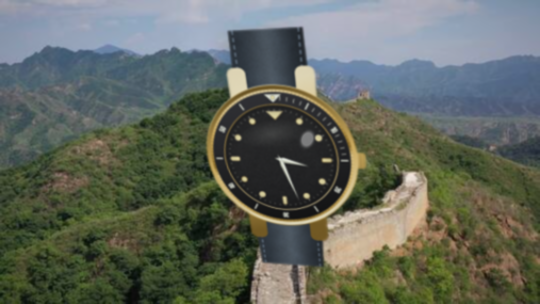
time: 3:27
